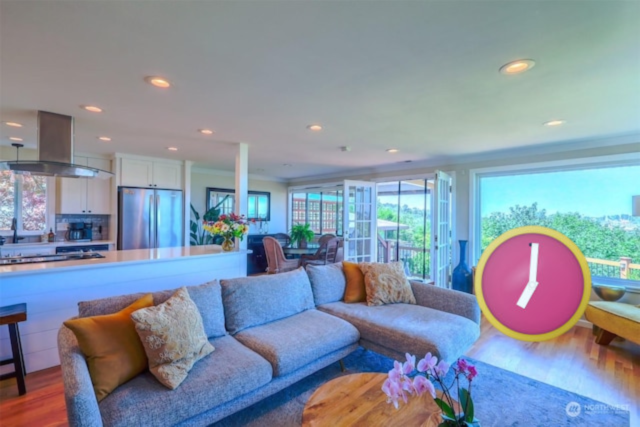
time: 7:01
